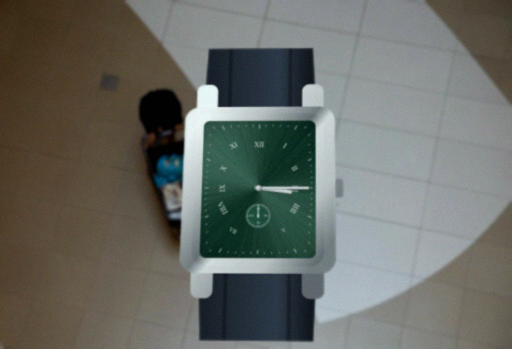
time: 3:15
